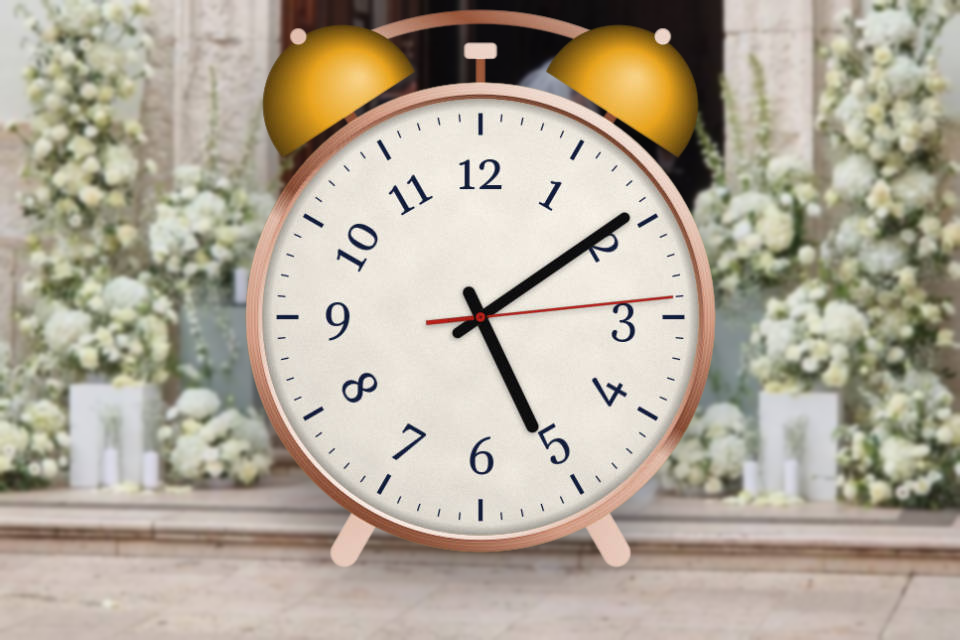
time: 5:09:14
